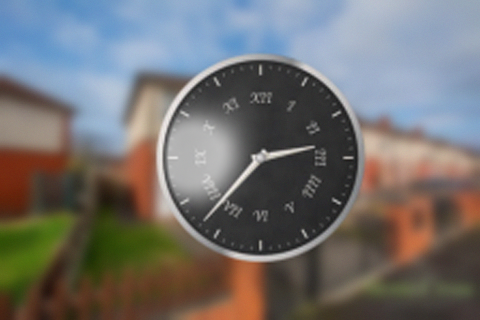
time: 2:37
